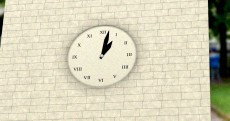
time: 1:02
